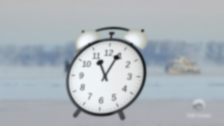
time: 11:04
